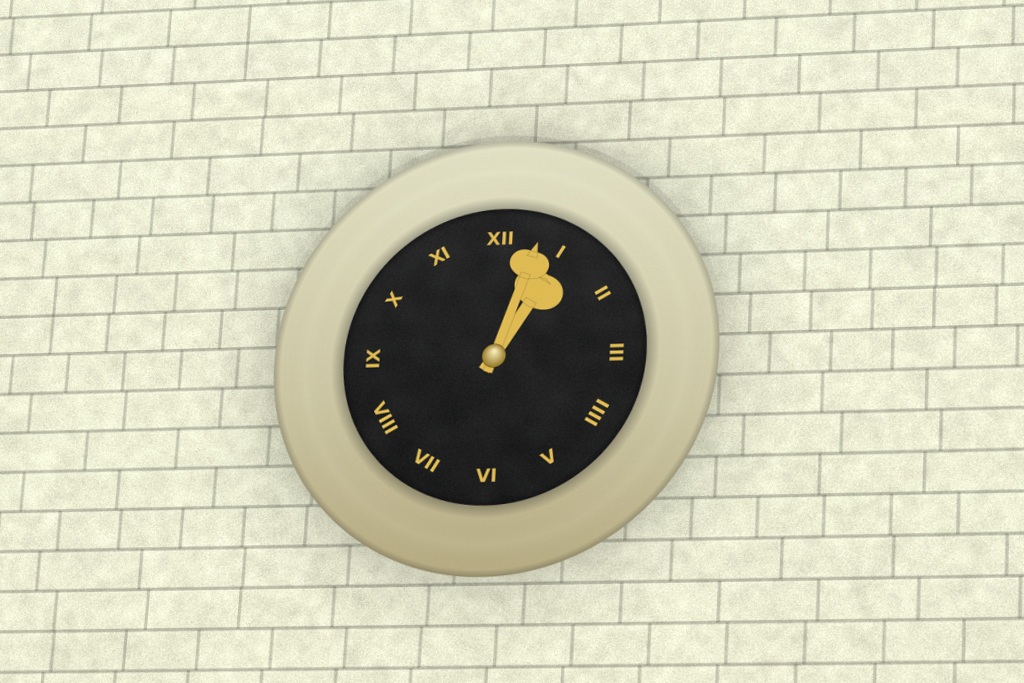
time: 1:03
